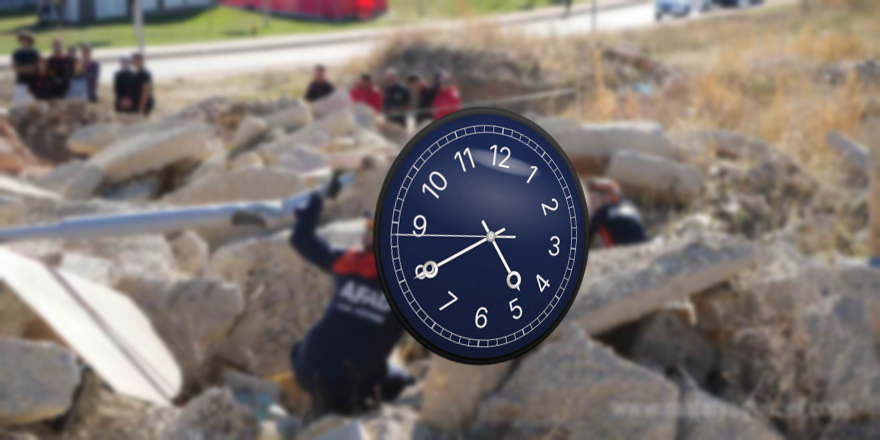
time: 4:39:44
